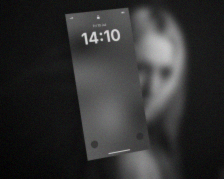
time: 14:10
